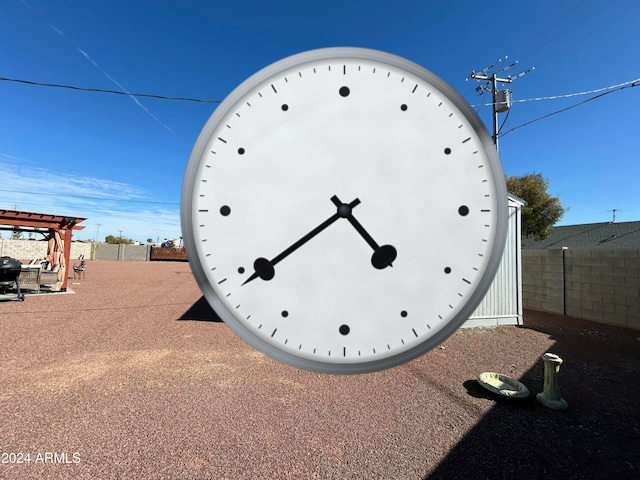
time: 4:39
